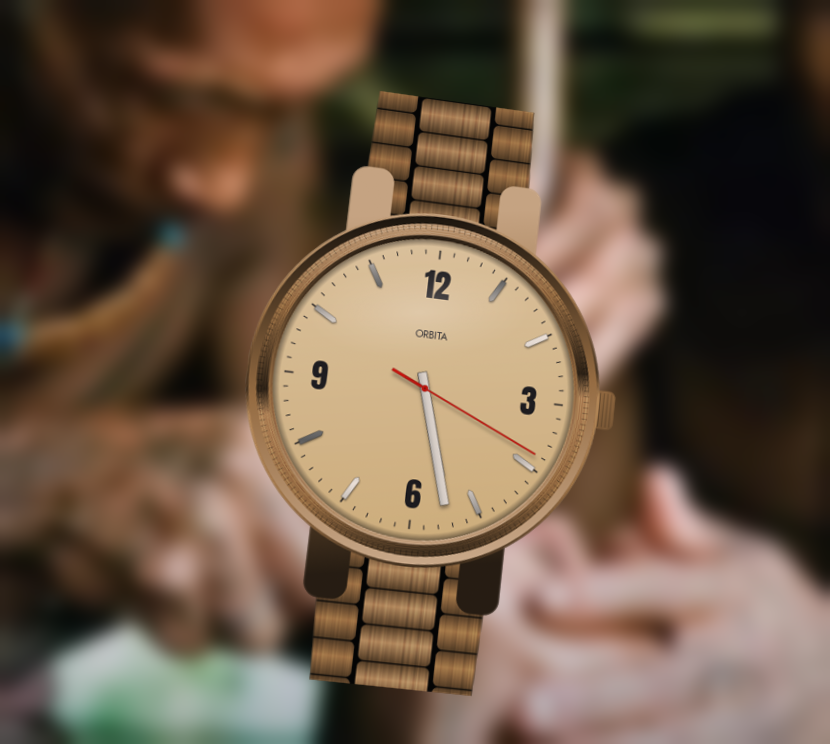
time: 5:27:19
